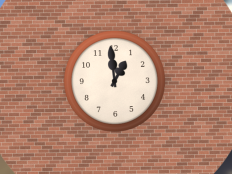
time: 12:59
